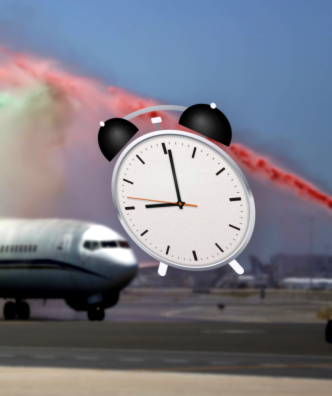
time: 9:00:47
